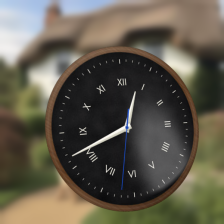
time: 12:41:32
